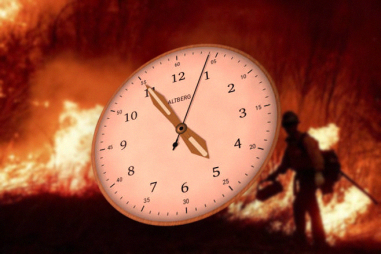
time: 4:55:04
